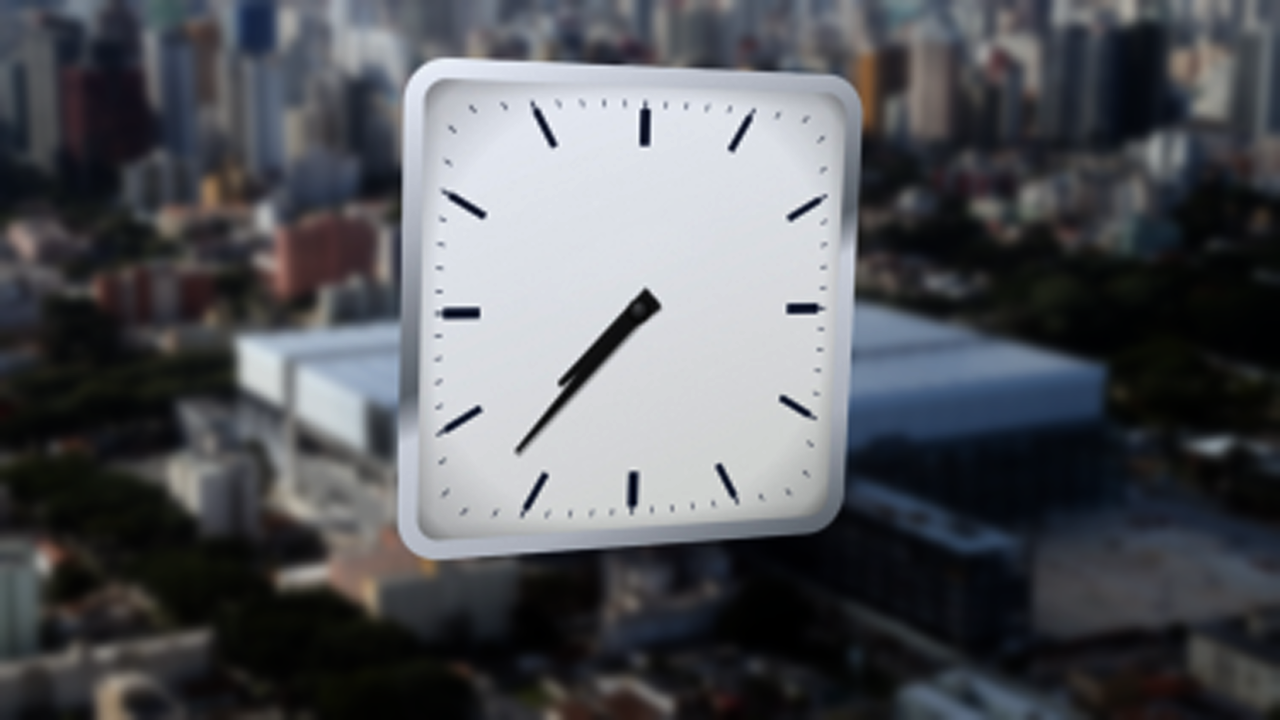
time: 7:37
